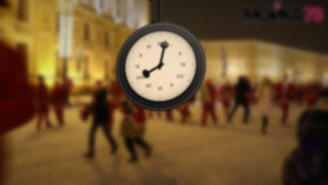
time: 8:02
